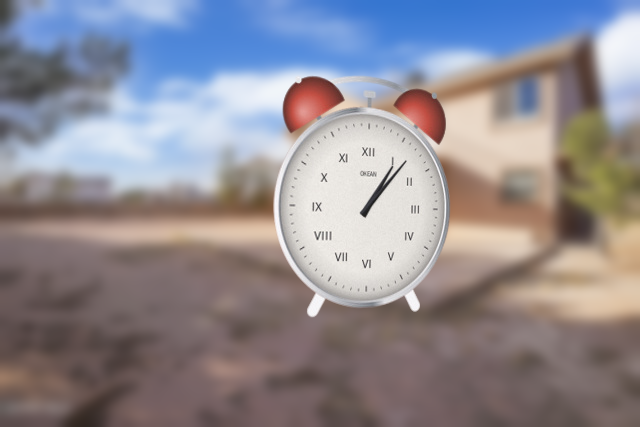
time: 1:07
